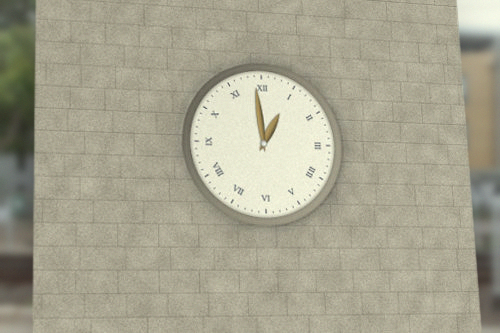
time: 12:59
